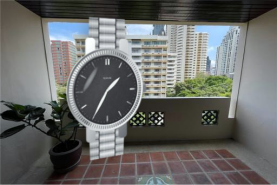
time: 1:35
